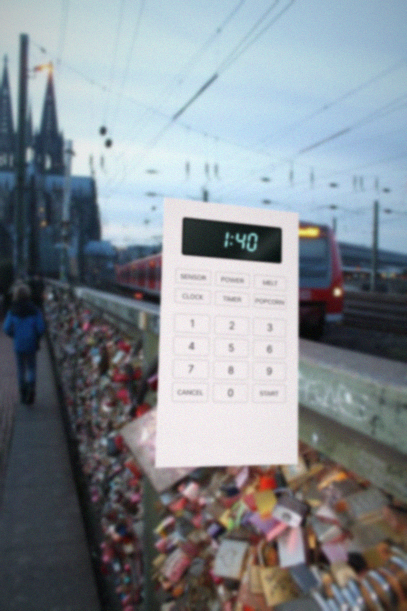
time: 1:40
